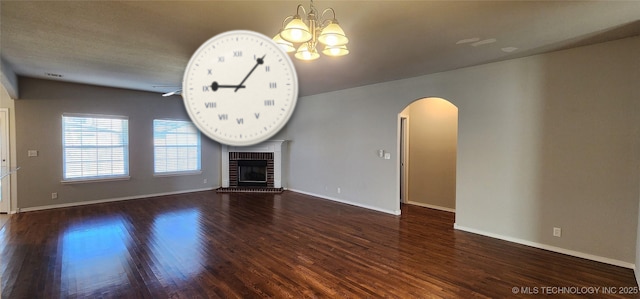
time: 9:07
